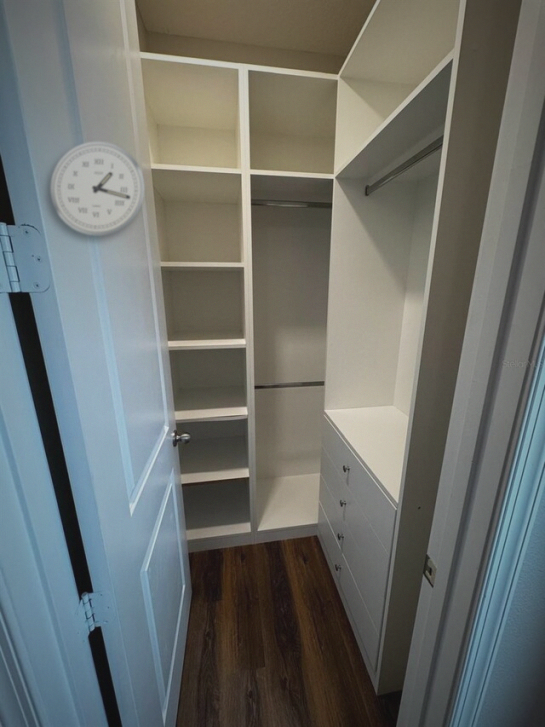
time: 1:17
